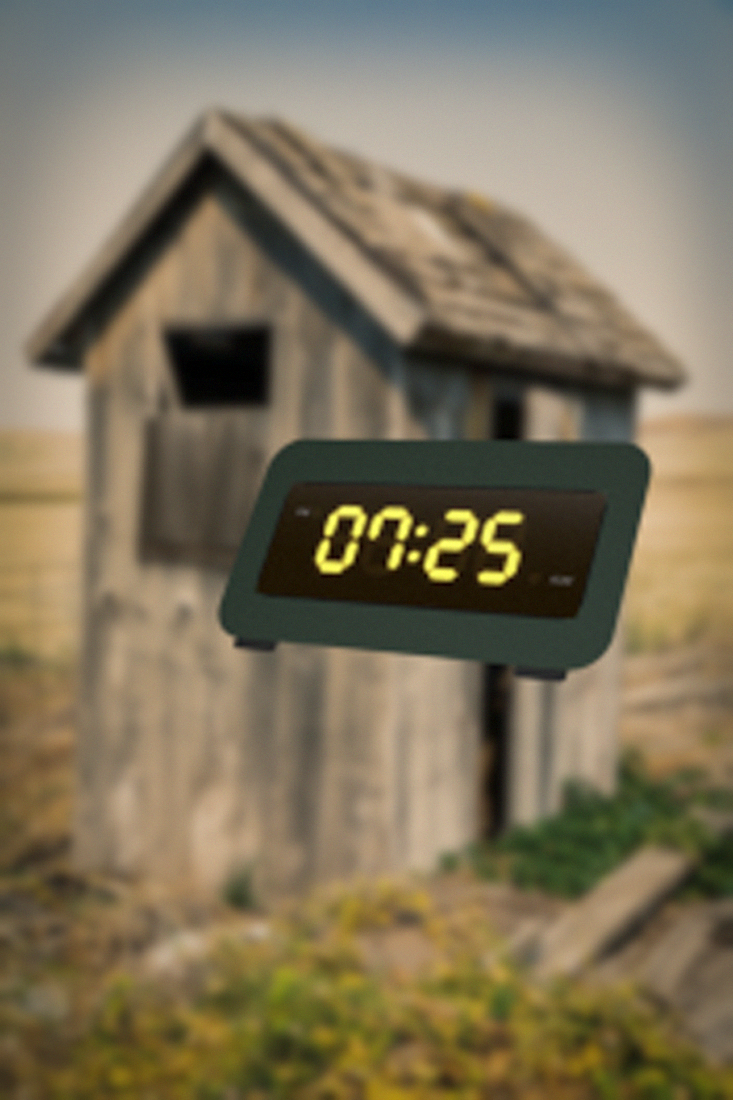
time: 7:25
